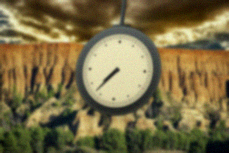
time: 7:37
